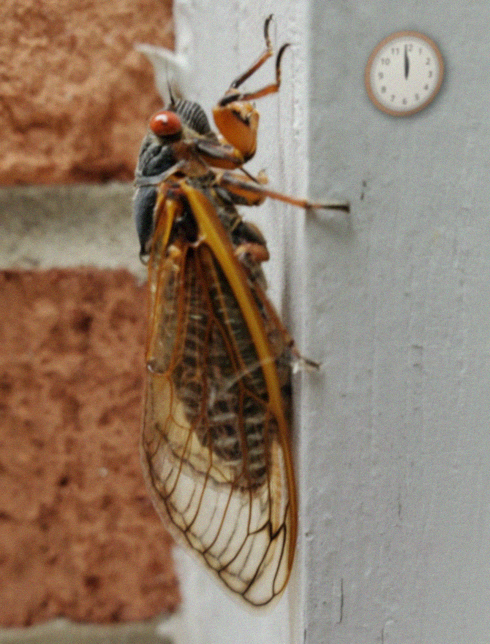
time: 11:59
